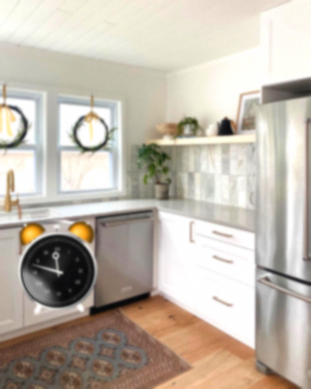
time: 11:48
